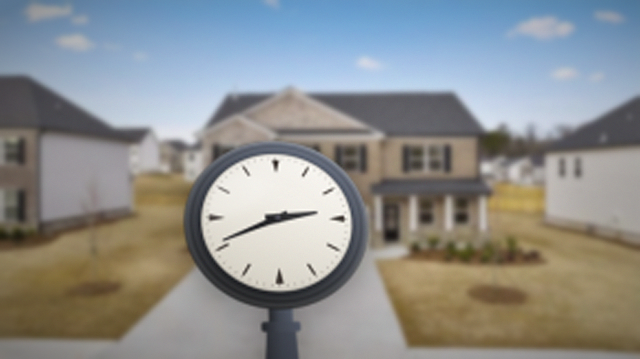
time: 2:41
